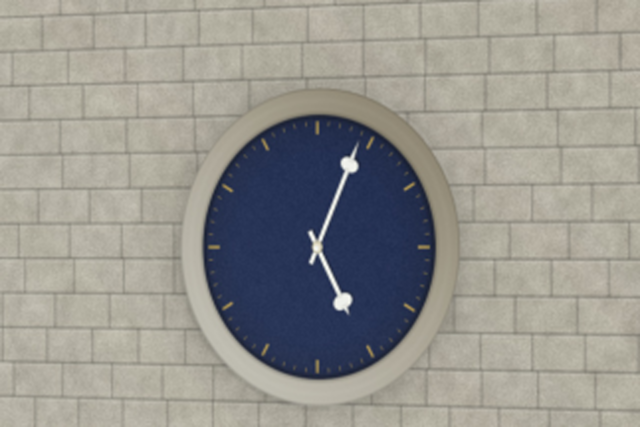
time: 5:04
